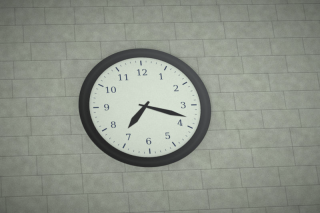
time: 7:18
